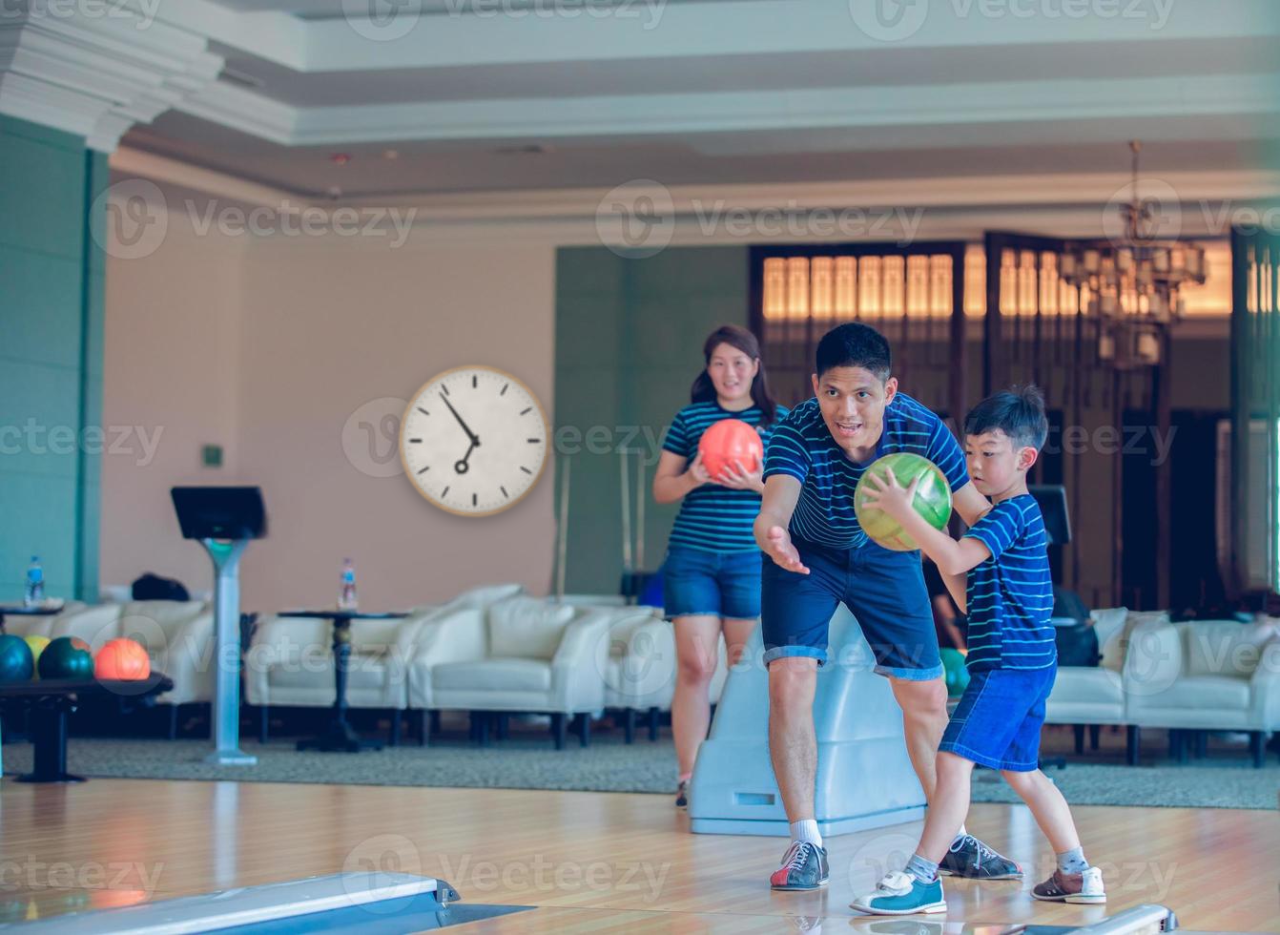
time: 6:54
